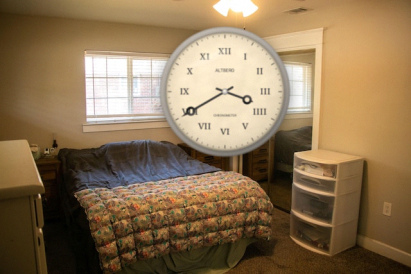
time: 3:40
